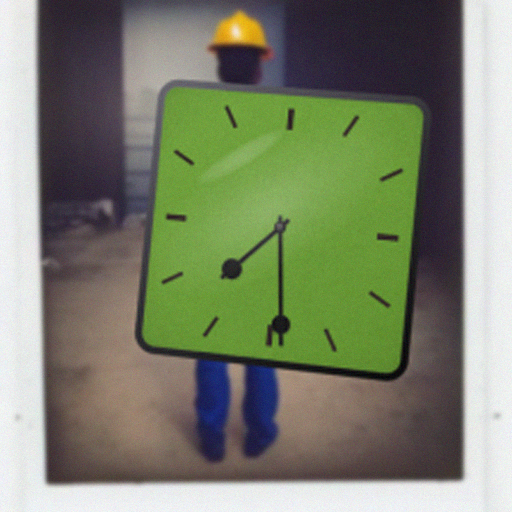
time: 7:29
